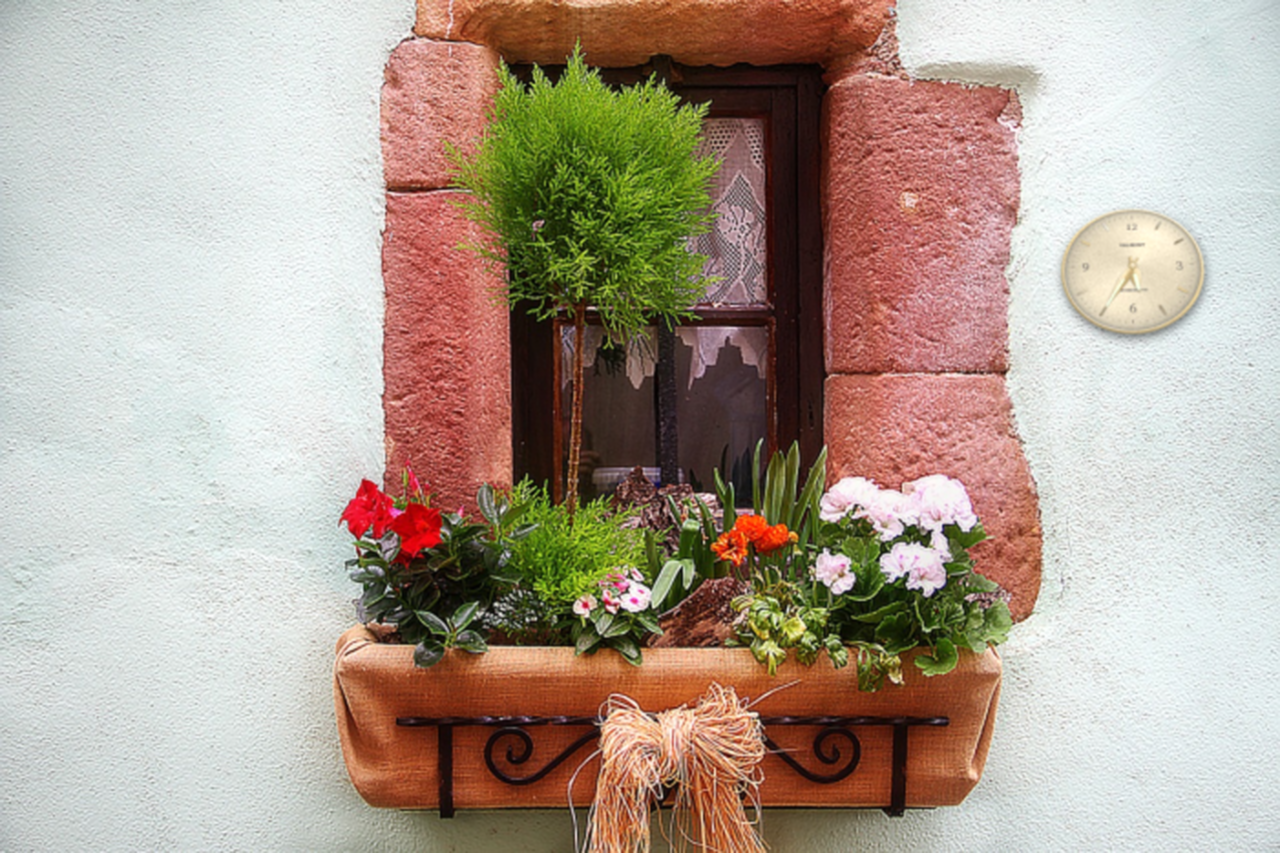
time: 5:35
